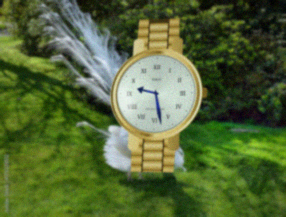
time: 9:28
